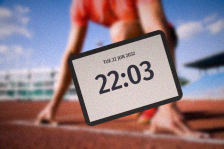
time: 22:03
